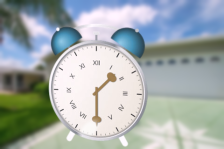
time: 1:30
